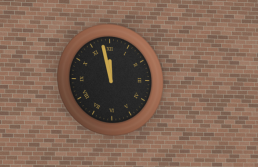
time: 11:58
